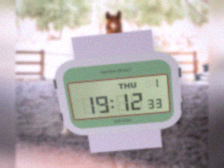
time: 19:12
